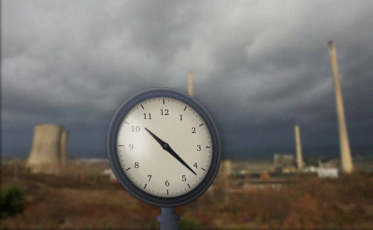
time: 10:22
